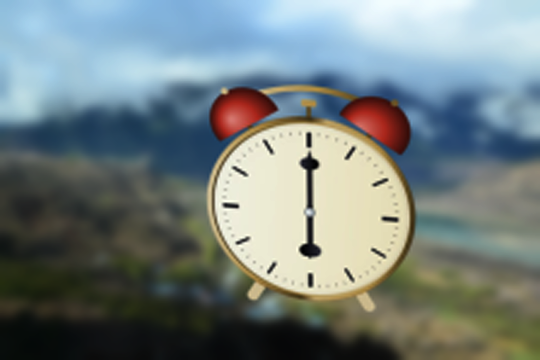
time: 6:00
